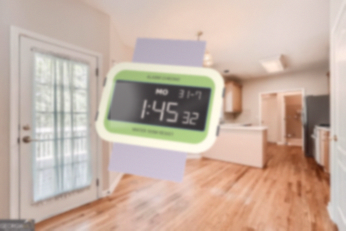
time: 1:45
